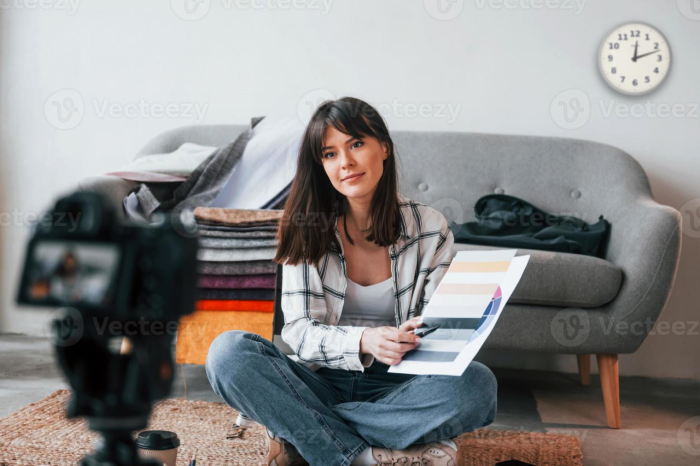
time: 12:12
